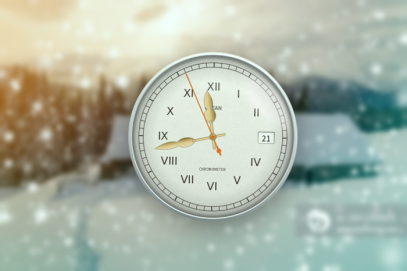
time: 11:42:56
